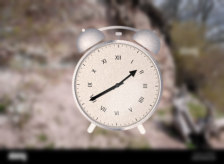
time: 1:40
